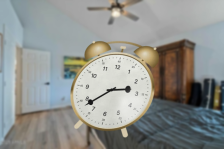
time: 2:38
